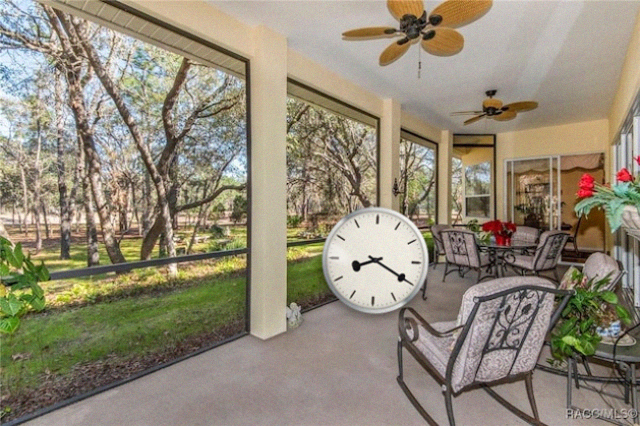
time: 8:20
